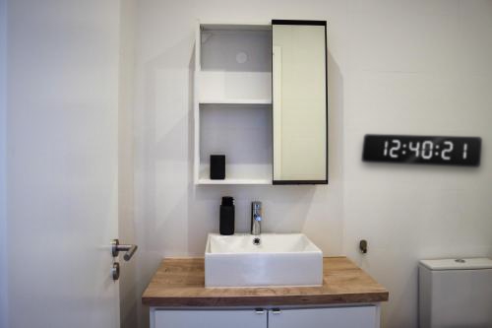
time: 12:40:21
